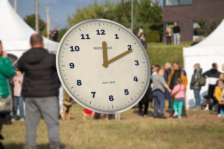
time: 12:11
